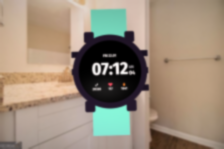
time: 7:12
